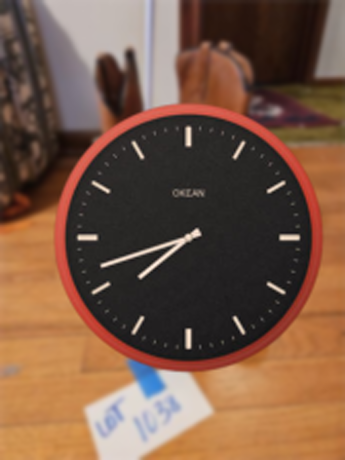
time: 7:42
